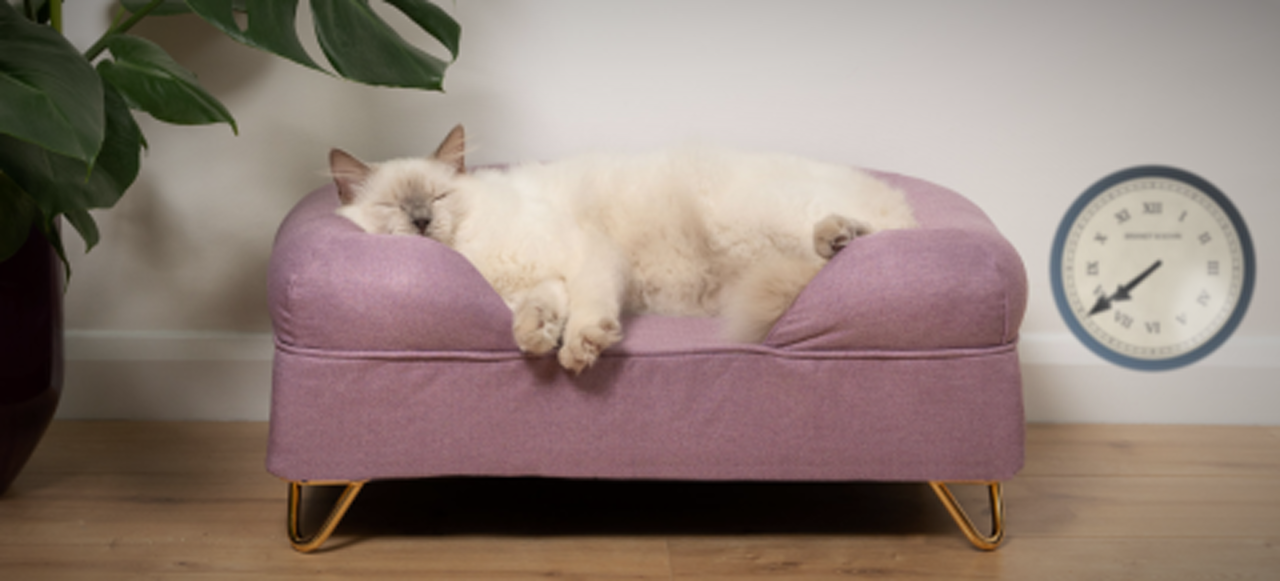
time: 7:39
